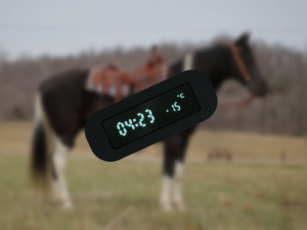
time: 4:23
